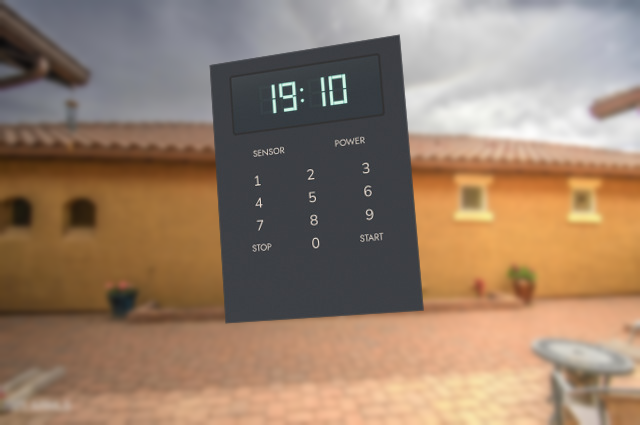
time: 19:10
